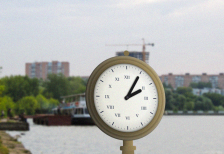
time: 2:05
